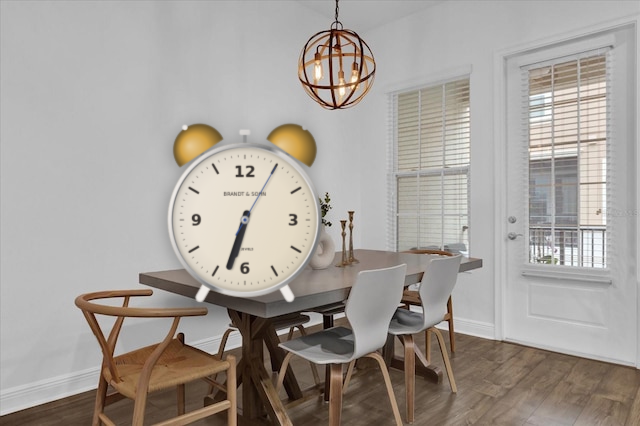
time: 6:33:05
